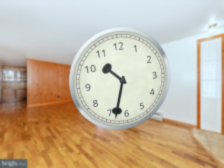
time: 10:33
